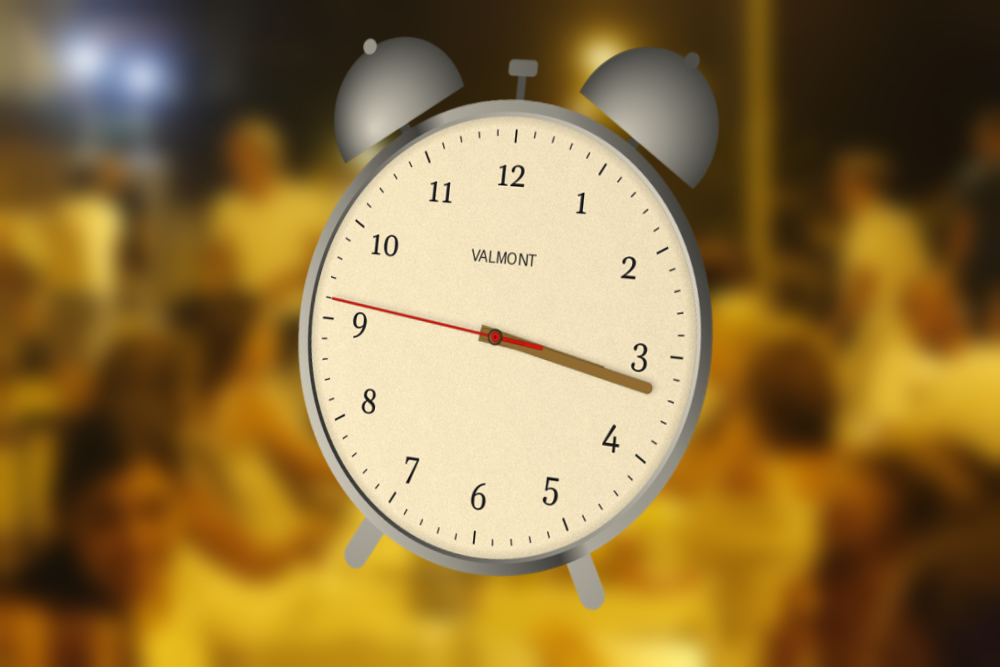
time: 3:16:46
